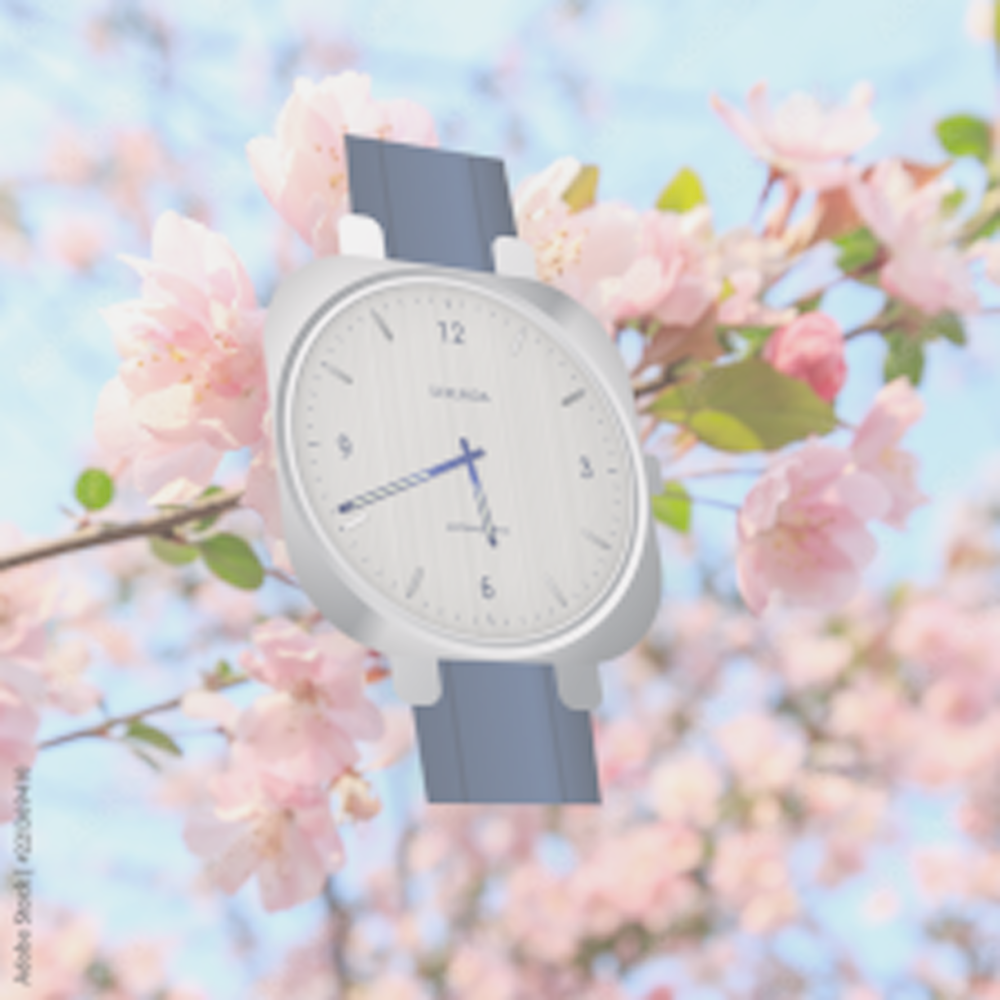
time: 5:41
